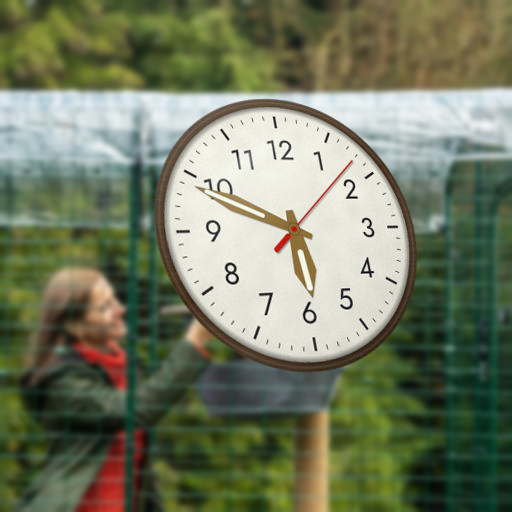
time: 5:49:08
